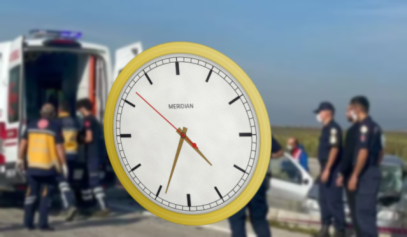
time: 4:33:52
